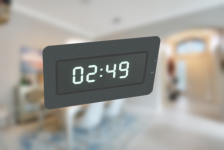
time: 2:49
